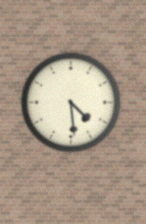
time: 4:29
